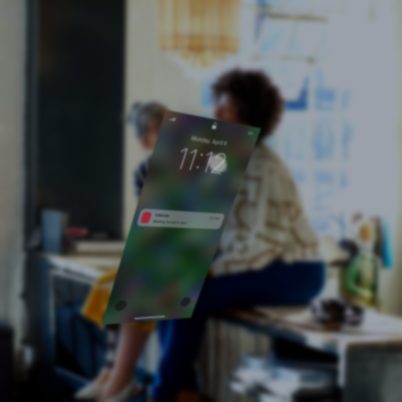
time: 11:12
